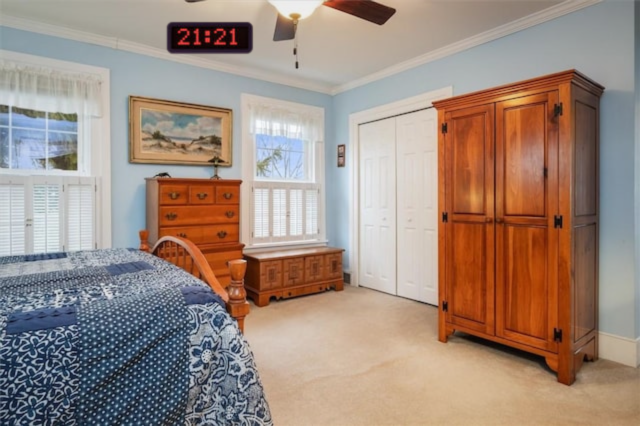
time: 21:21
